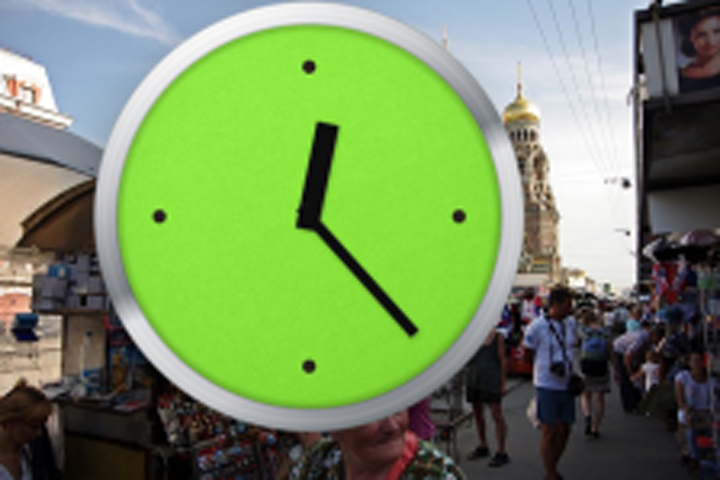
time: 12:23
